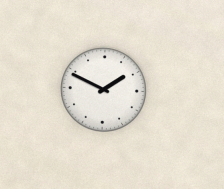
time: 1:49
